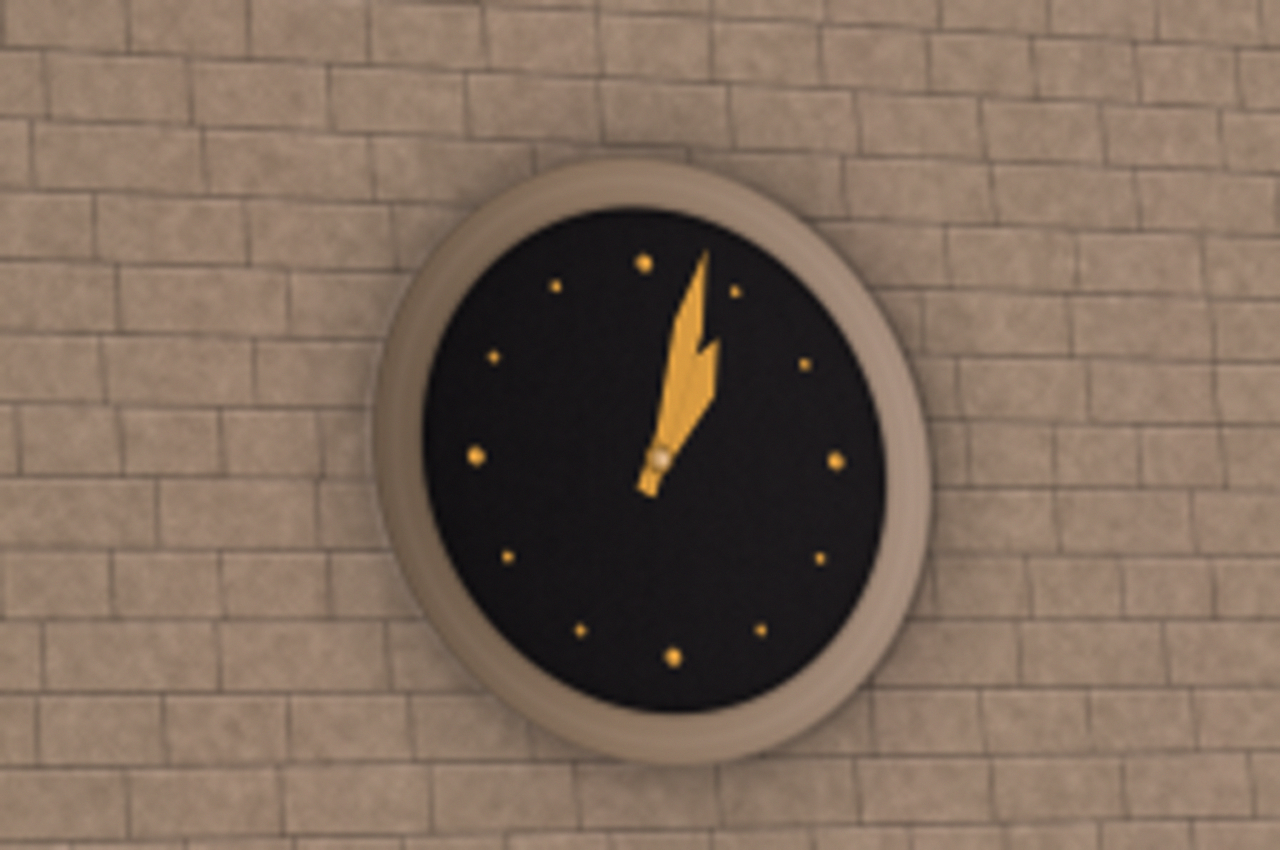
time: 1:03
